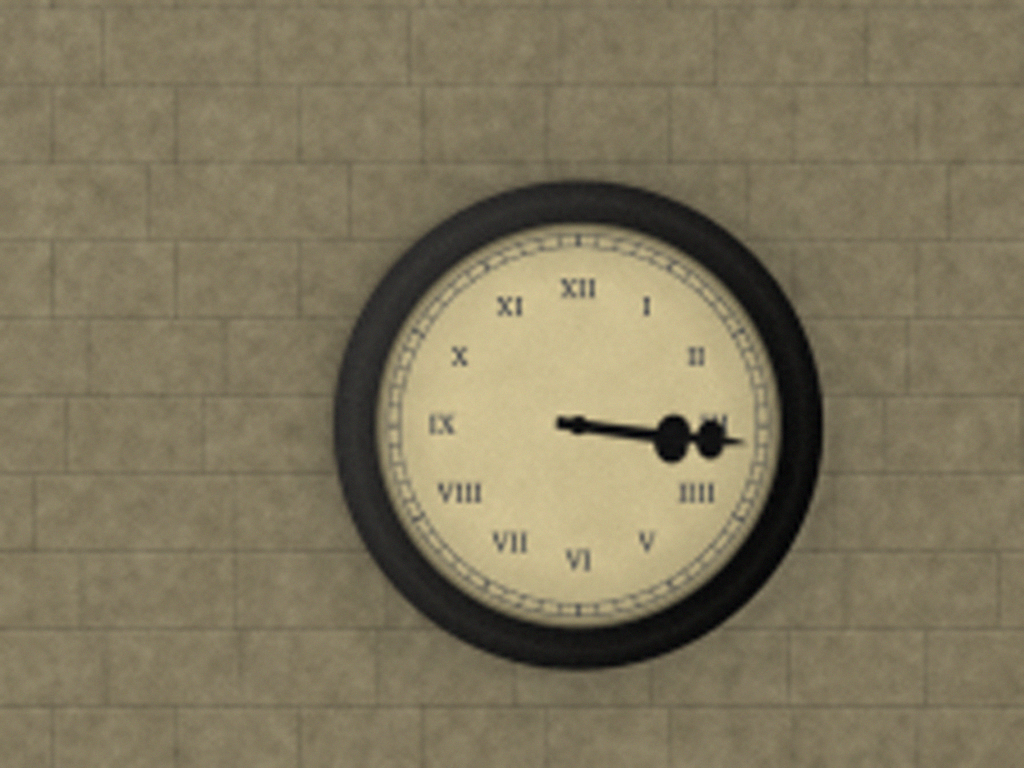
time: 3:16
